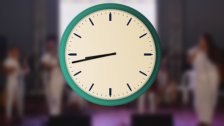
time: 8:43
